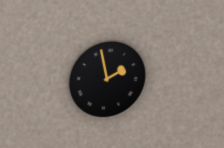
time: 1:57
